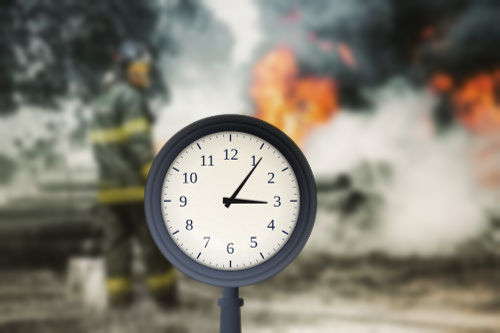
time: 3:06
